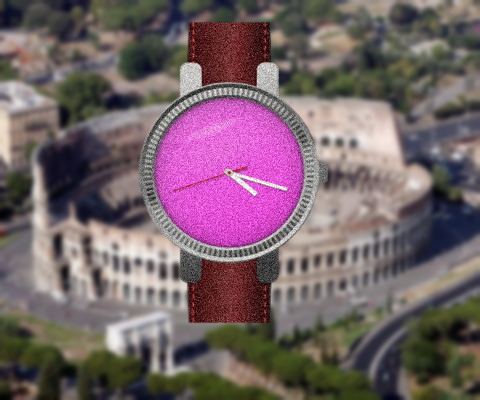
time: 4:17:42
